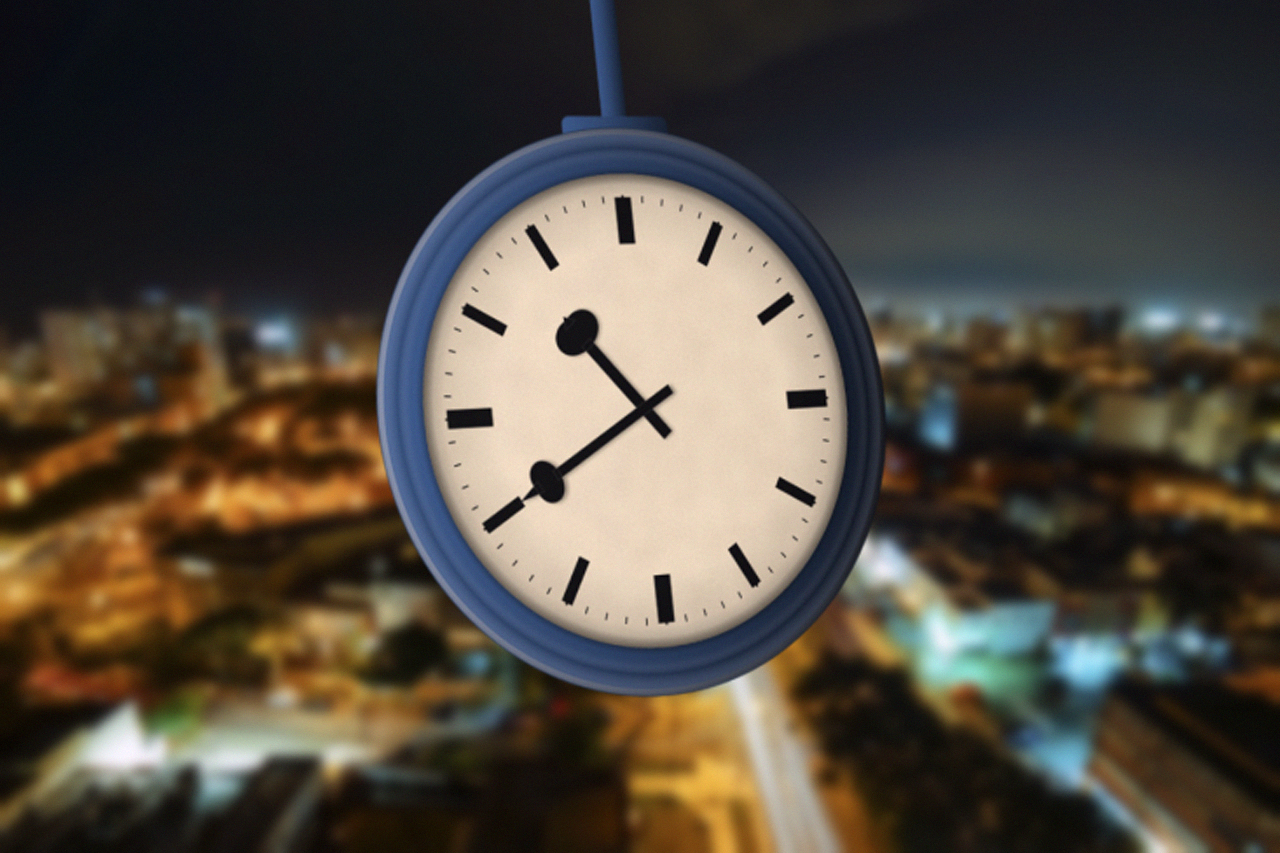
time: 10:40
